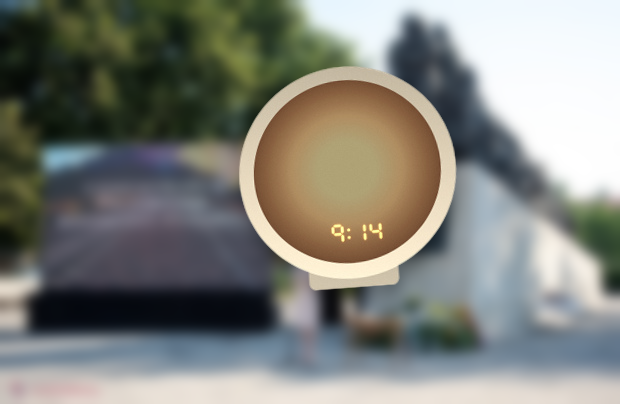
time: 9:14
